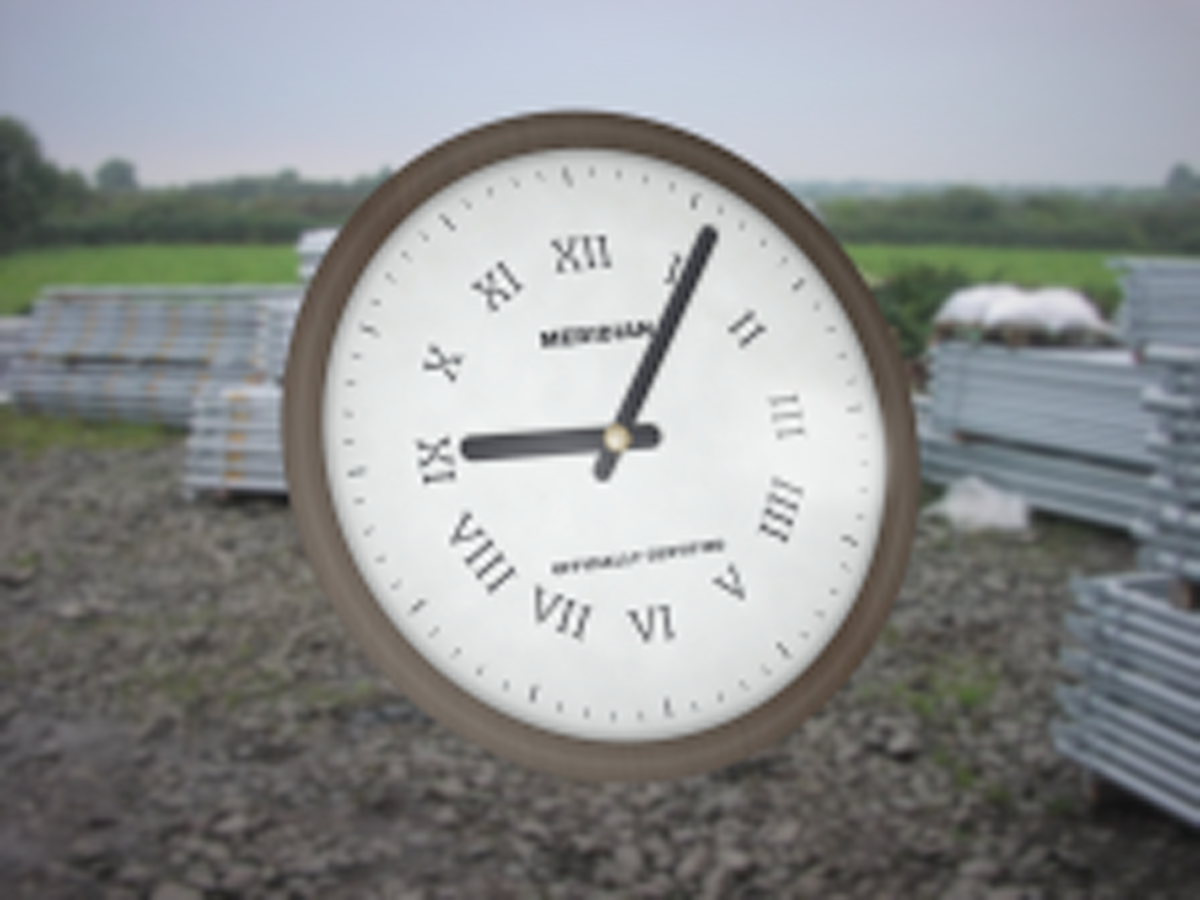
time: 9:06
